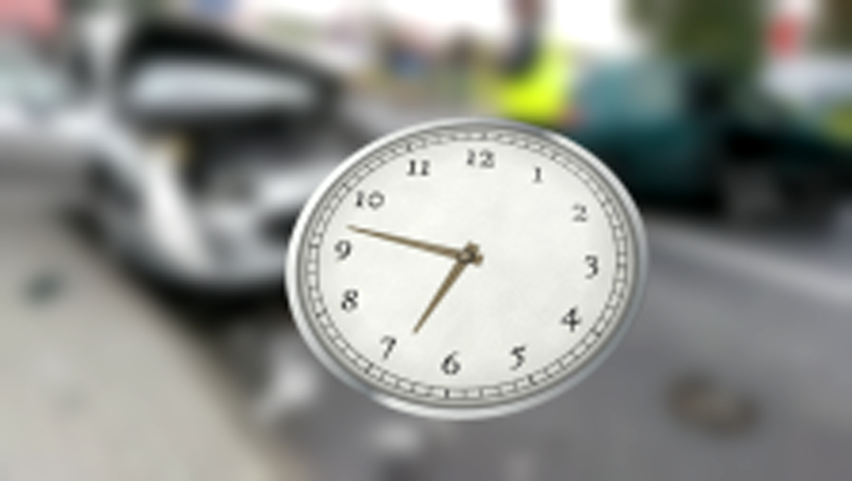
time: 6:47
